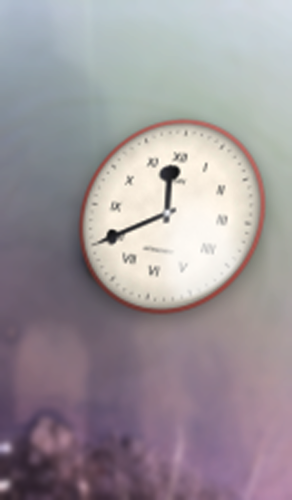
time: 11:40
